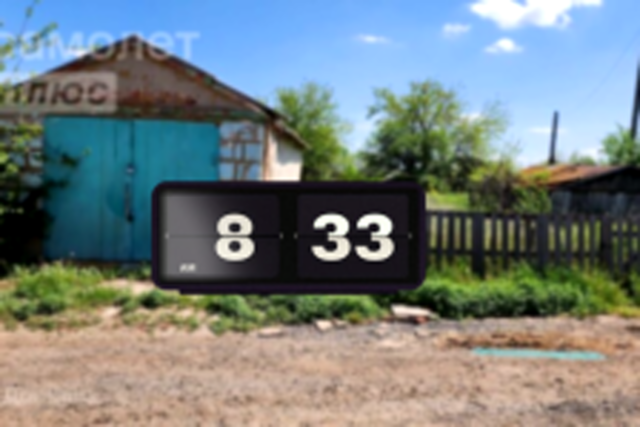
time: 8:33
